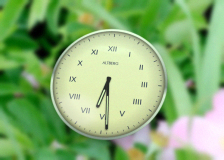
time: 6:29
